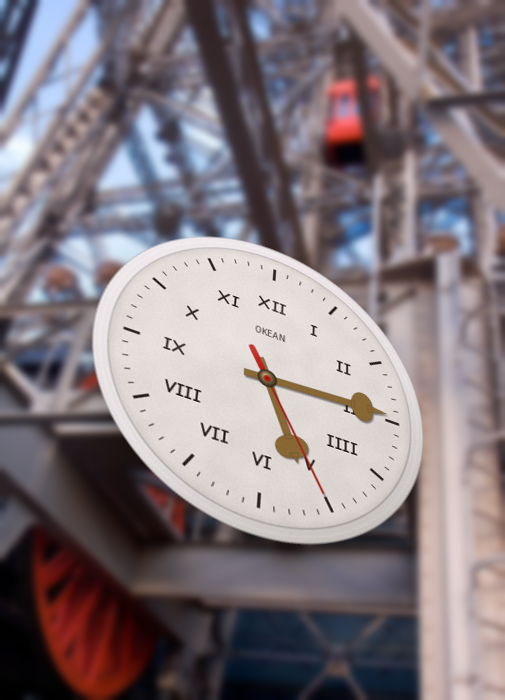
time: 5:14:25
